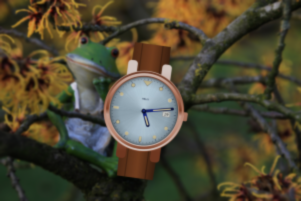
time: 5:13
